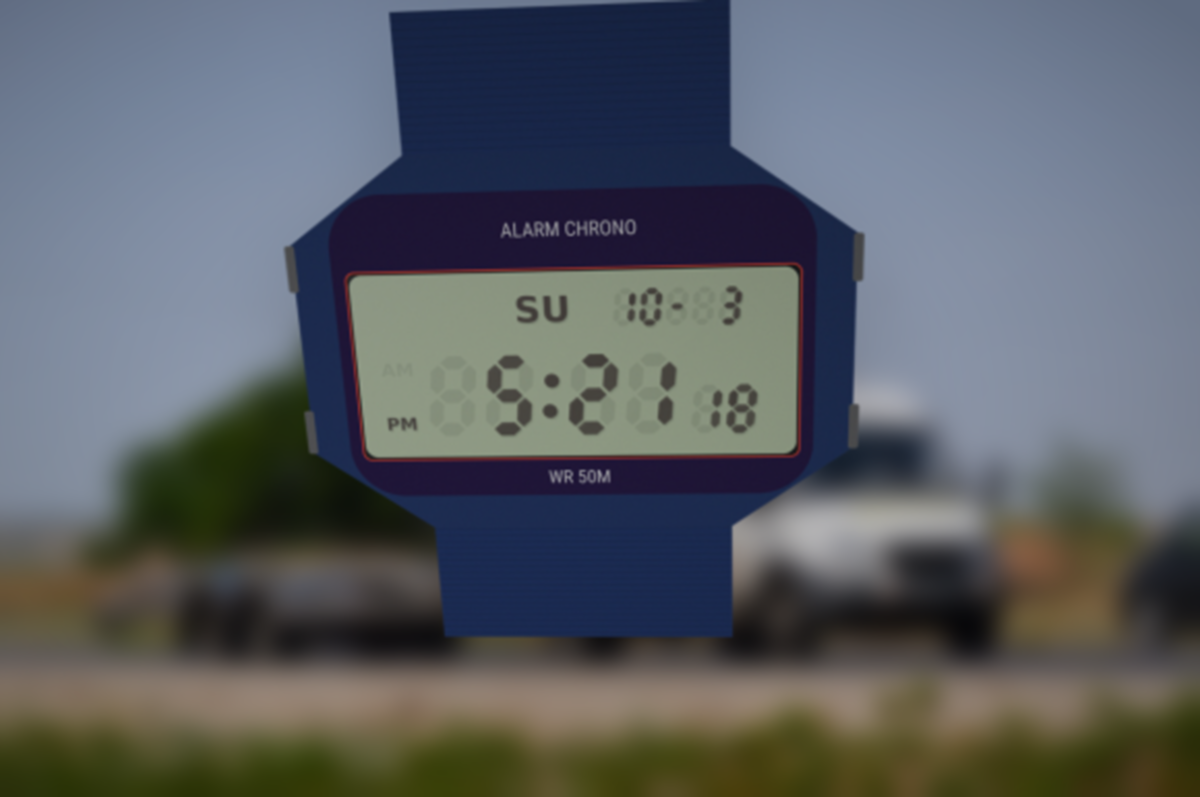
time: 5:21:18
